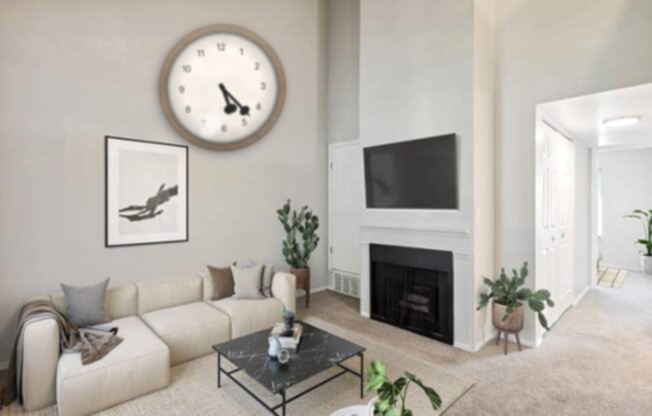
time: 5:23
